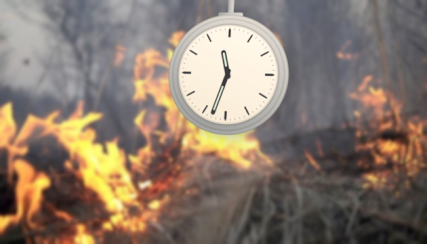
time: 11:33
